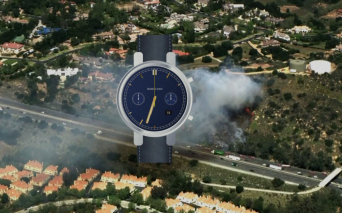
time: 6:33
